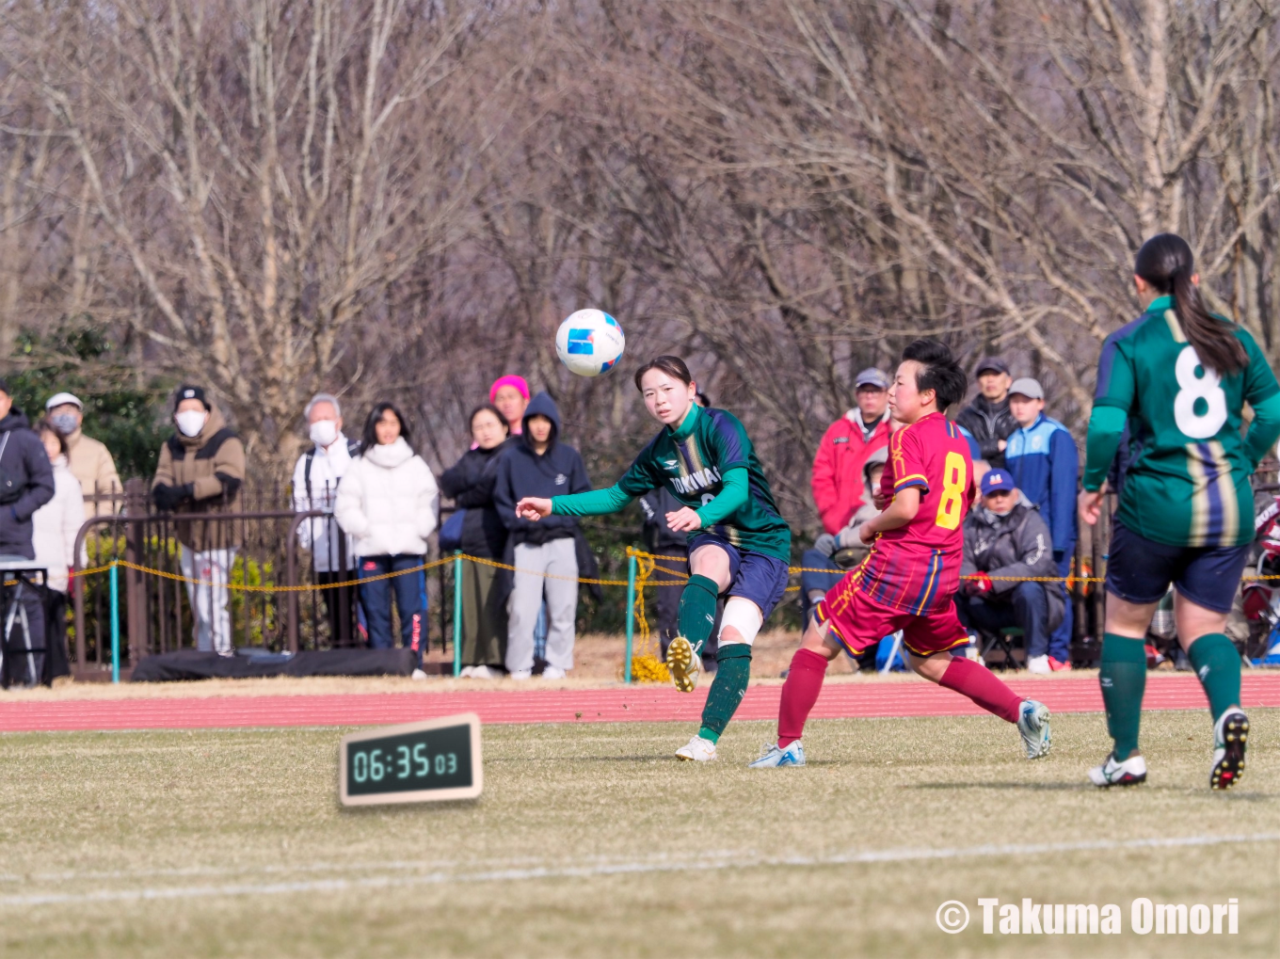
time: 6:35:03
